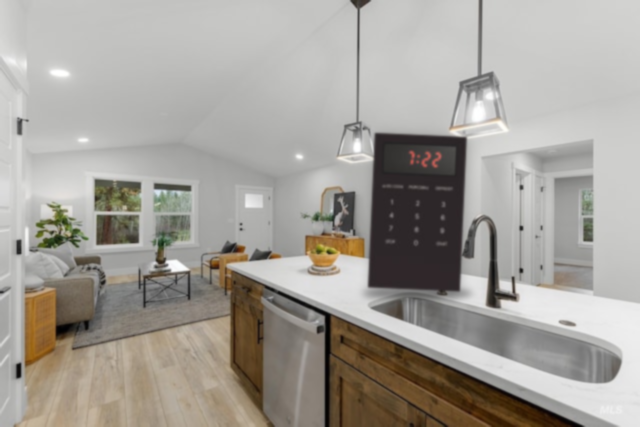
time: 7:22
